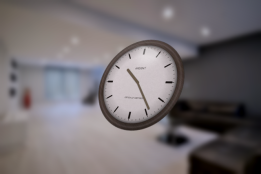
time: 10:24
